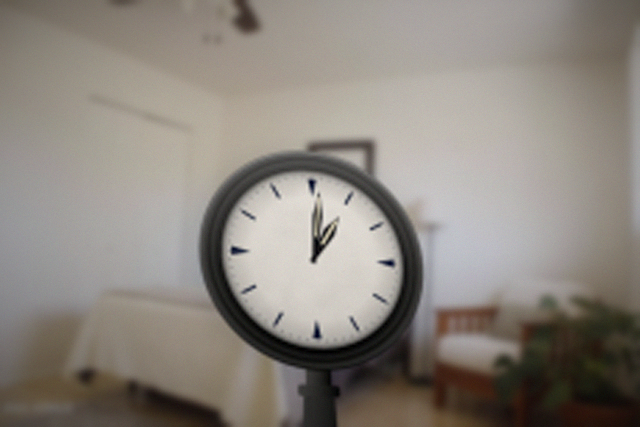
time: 1:01
